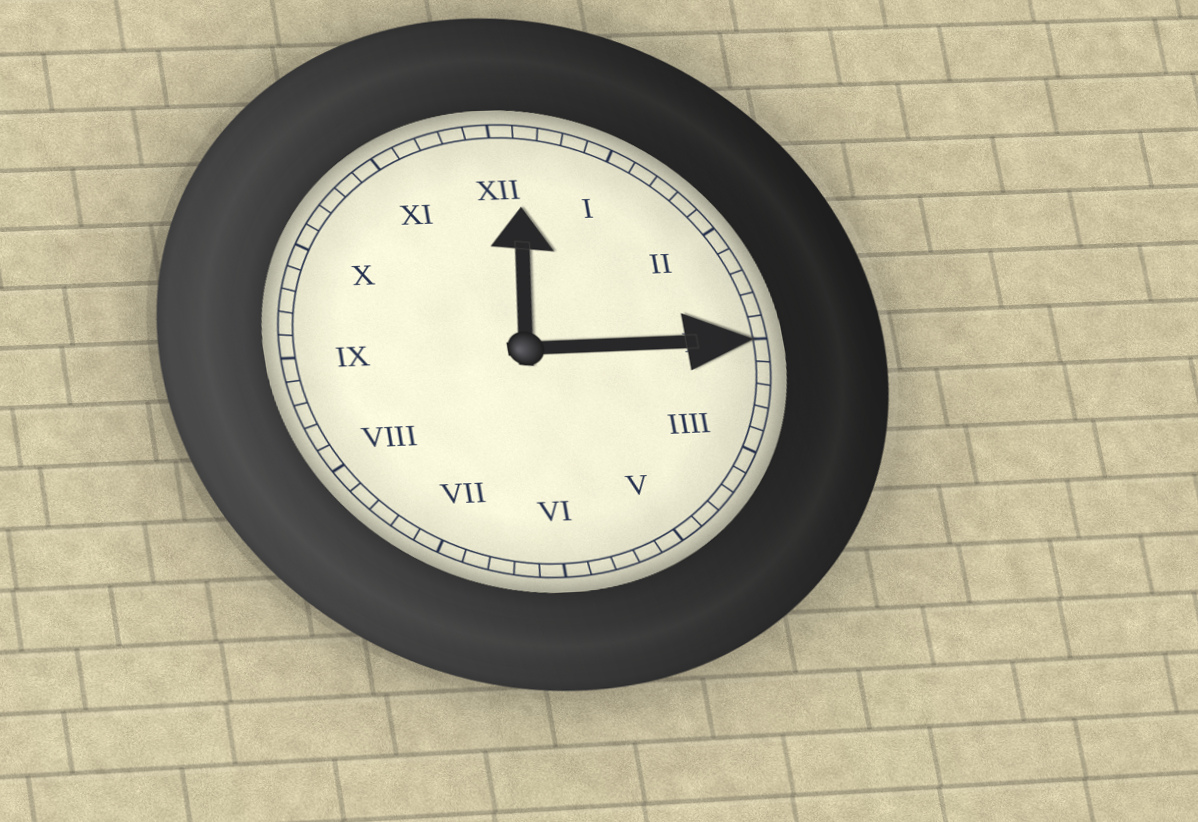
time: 12:15
